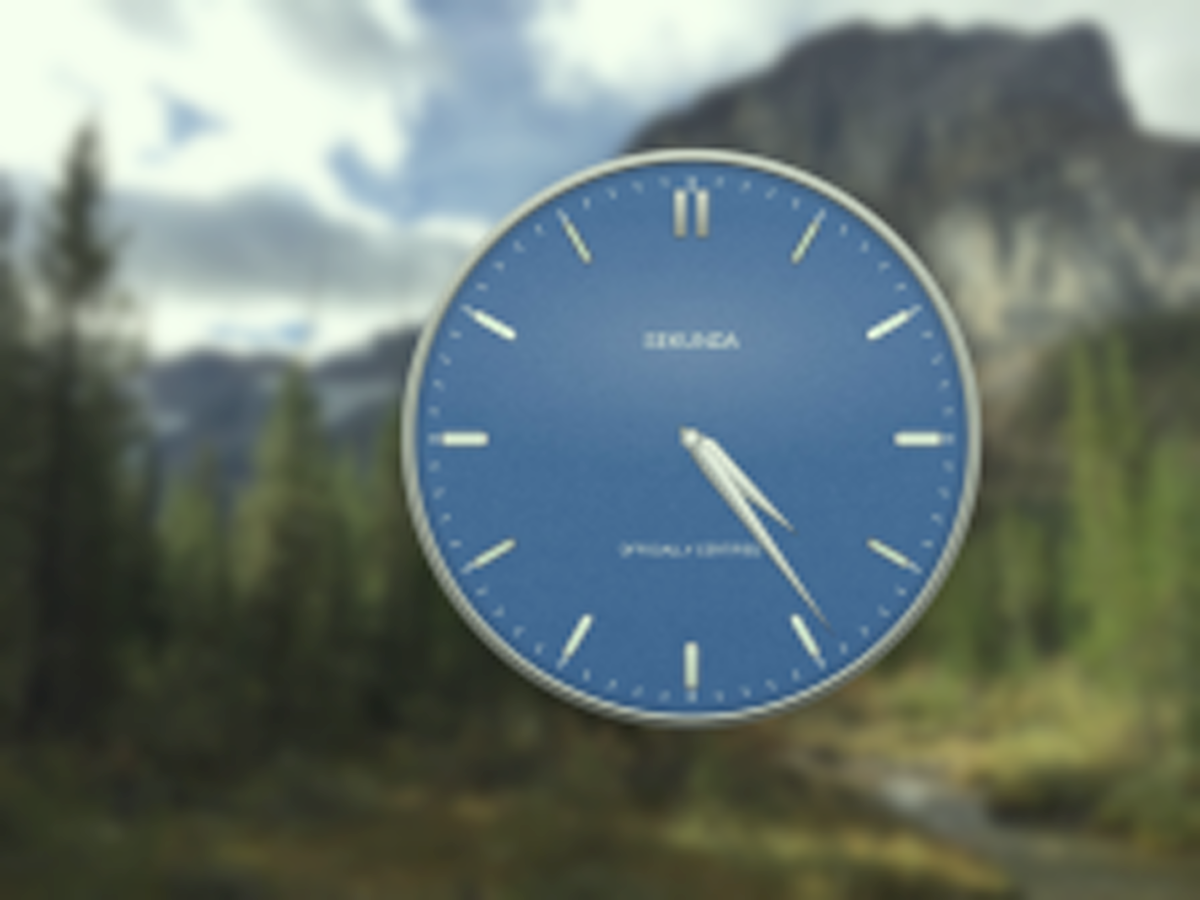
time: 4:24
